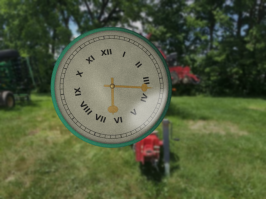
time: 6:17
